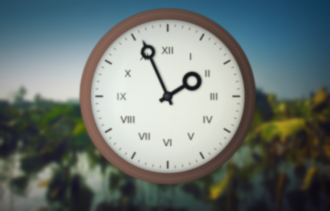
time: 1:56
